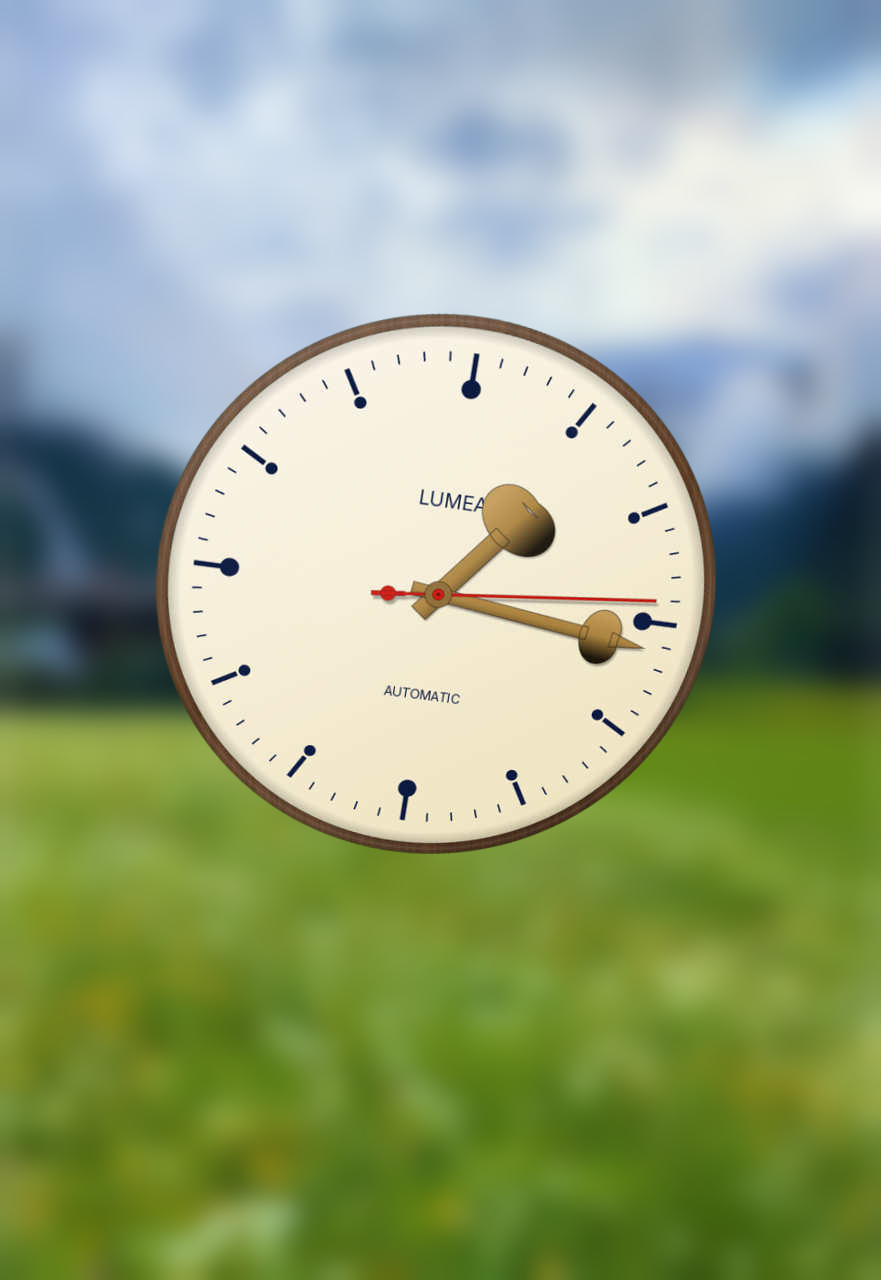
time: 1:16:14
